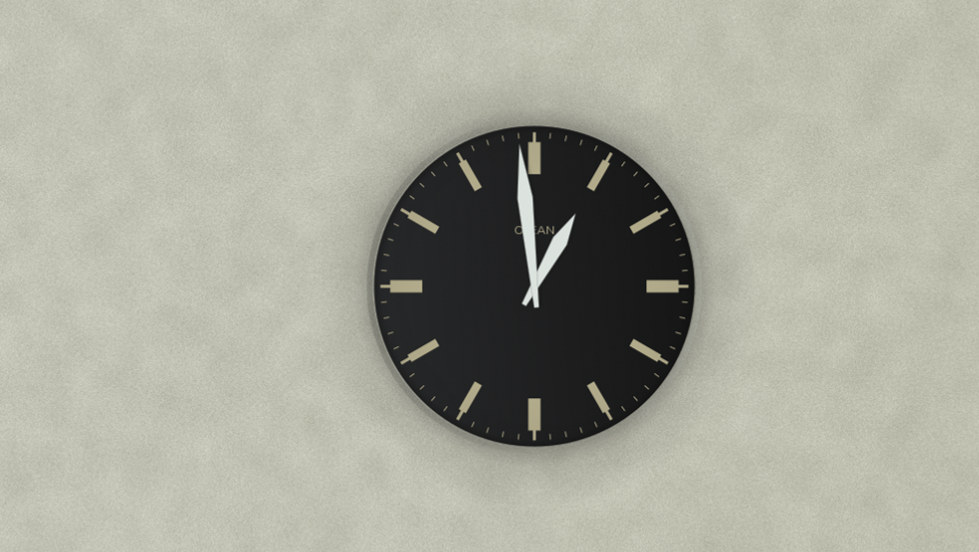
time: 12:59
